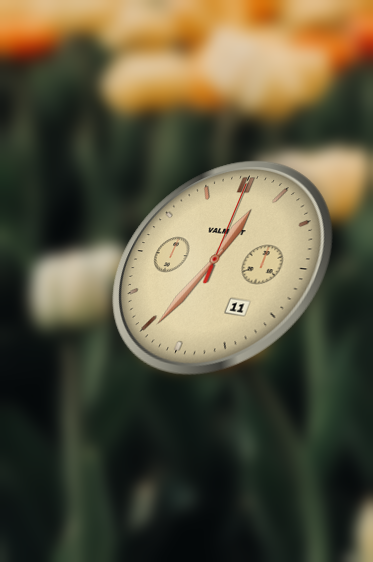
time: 12:34
